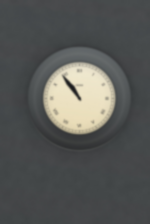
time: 10:54
